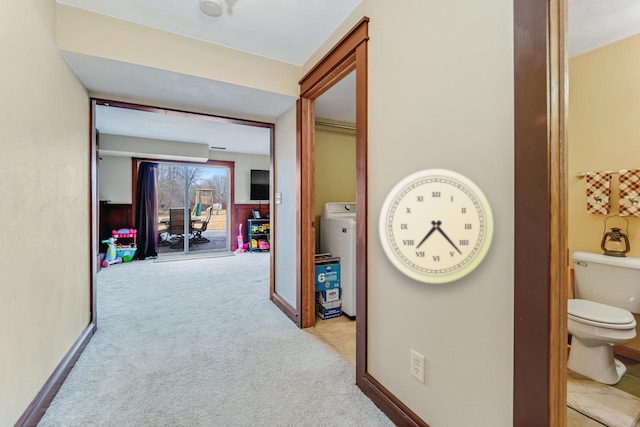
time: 7:23
